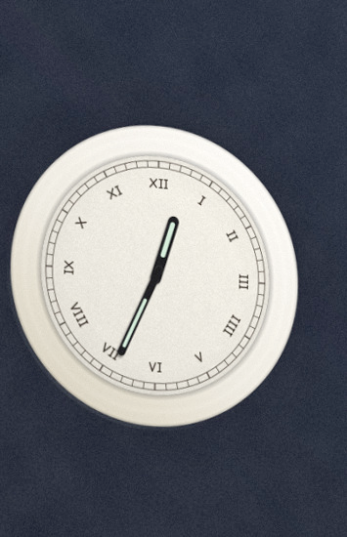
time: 12:34
